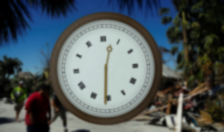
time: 12:31
